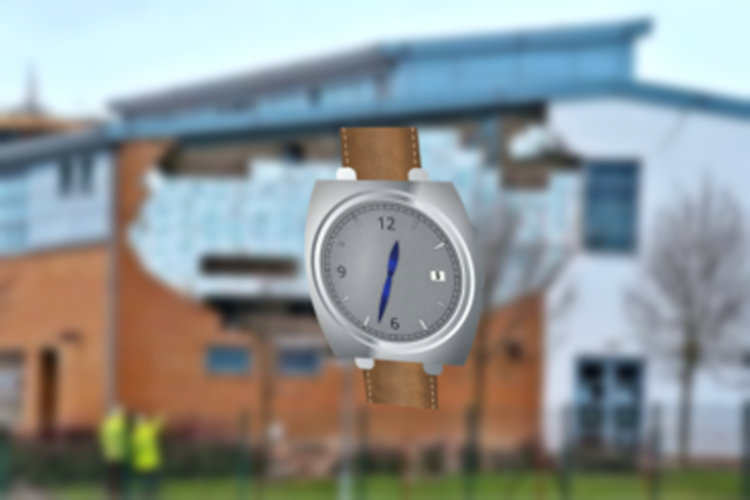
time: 12:33
